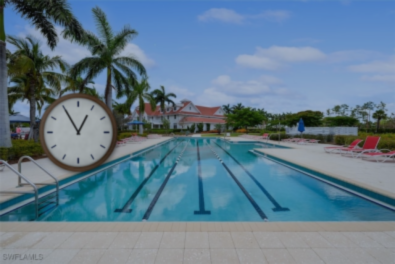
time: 12:55
